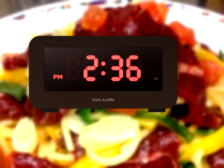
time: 2:36
